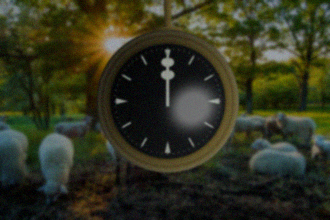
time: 12:00
